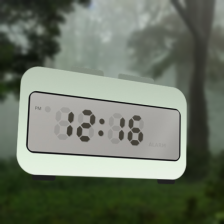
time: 12:16
